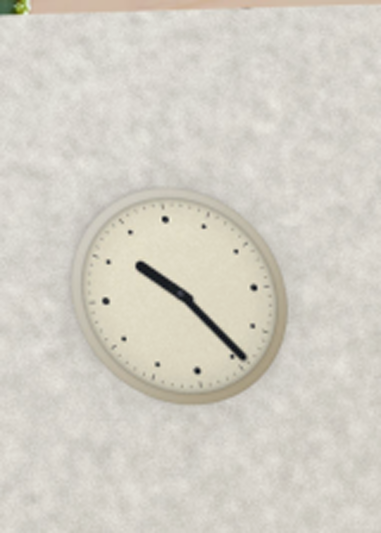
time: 10:24
